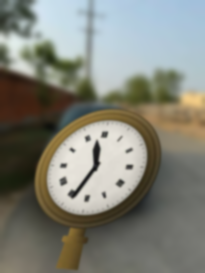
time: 11:34
